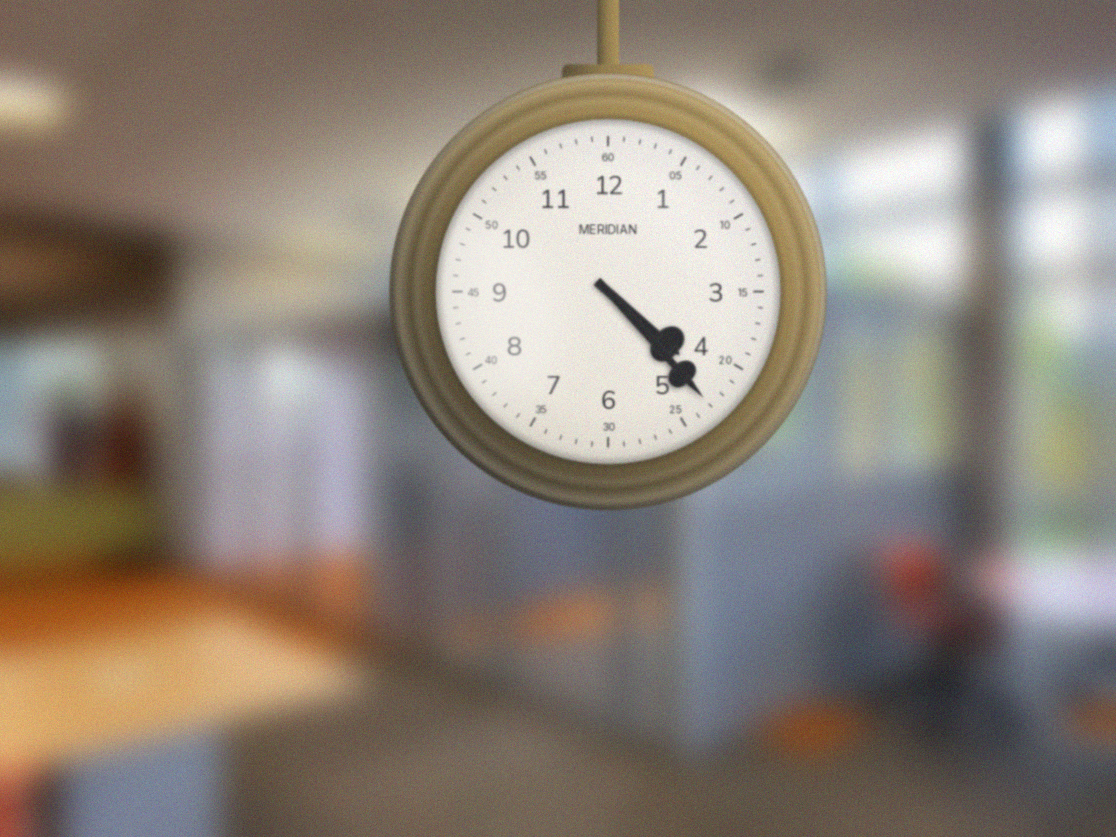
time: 4:23
